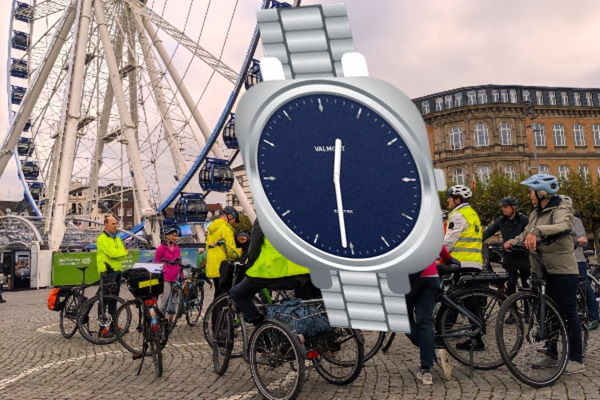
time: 12:31
